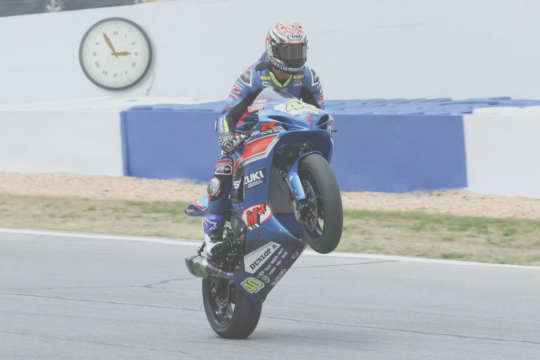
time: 2:55
